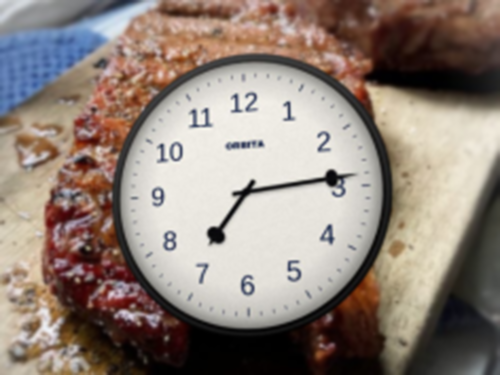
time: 7:14
